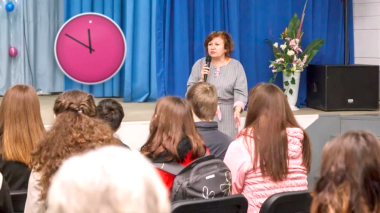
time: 11:50
